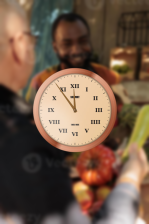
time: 11:54
